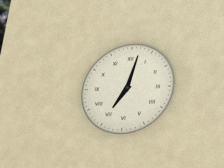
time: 7:02
